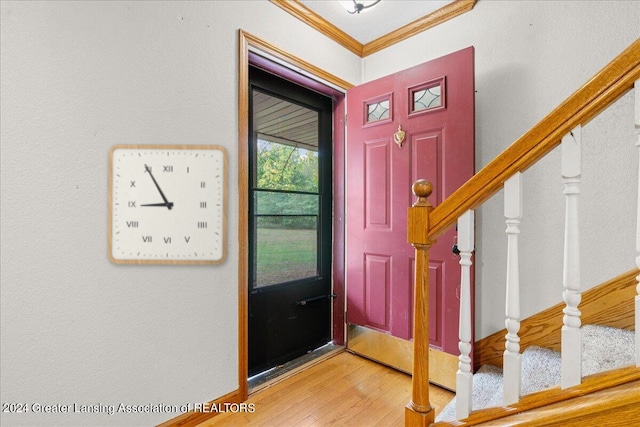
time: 8:55
